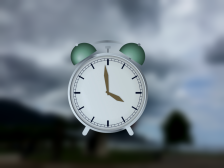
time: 3:59
